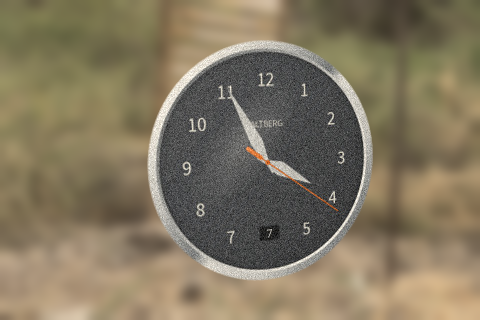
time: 3:55:21
